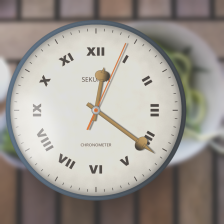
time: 12:21:04
